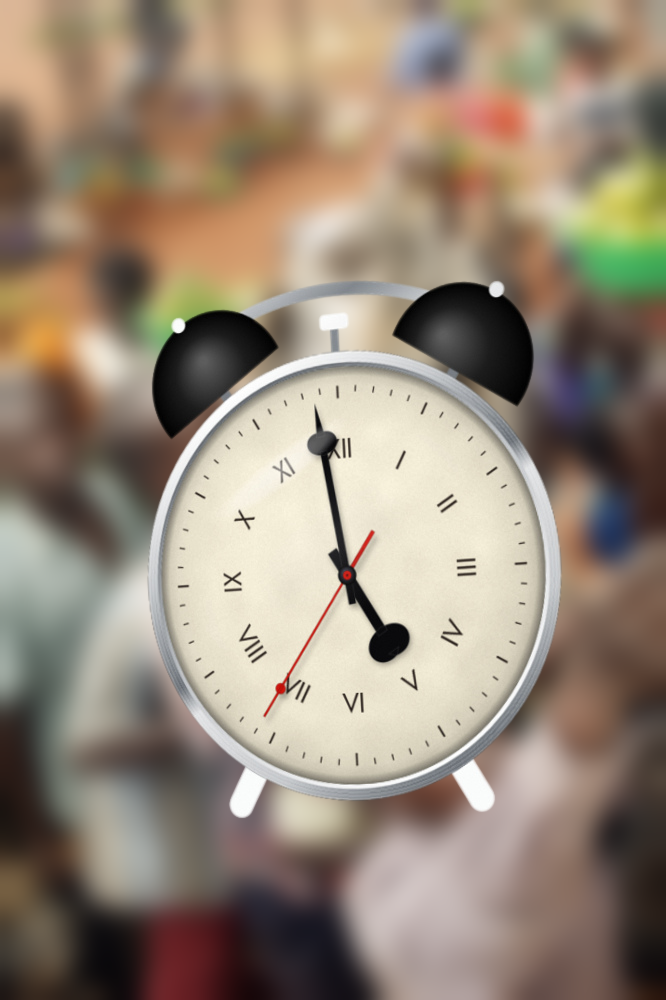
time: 4:58:36
